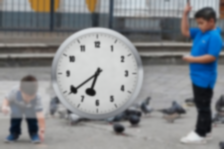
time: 6:39
